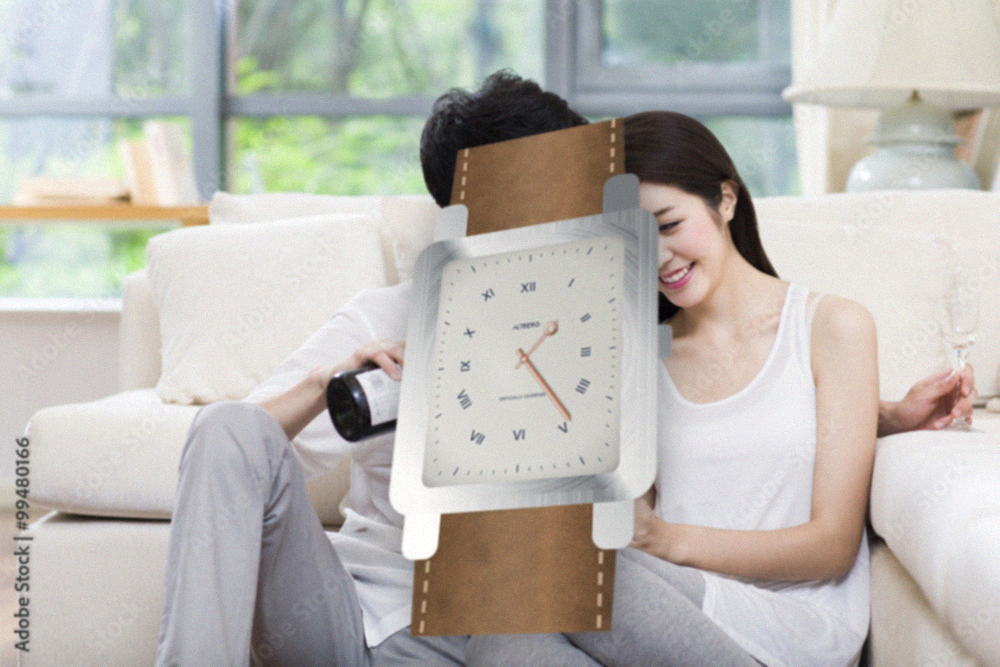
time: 1:24
